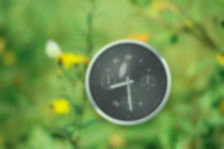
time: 8:29
